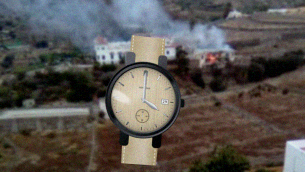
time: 4:00
